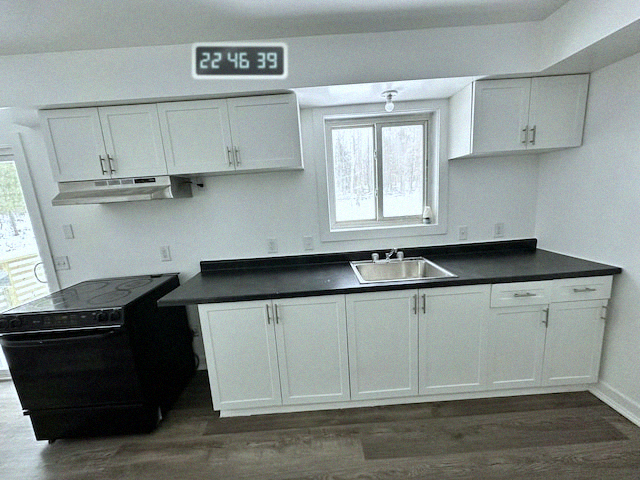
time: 22:46:39
